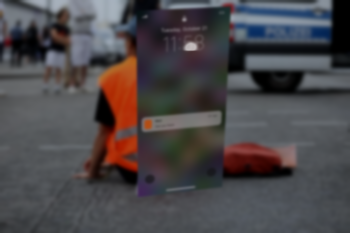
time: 11:58
